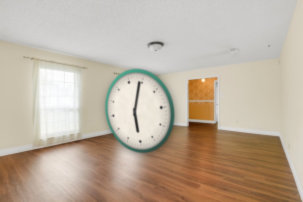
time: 6:04
